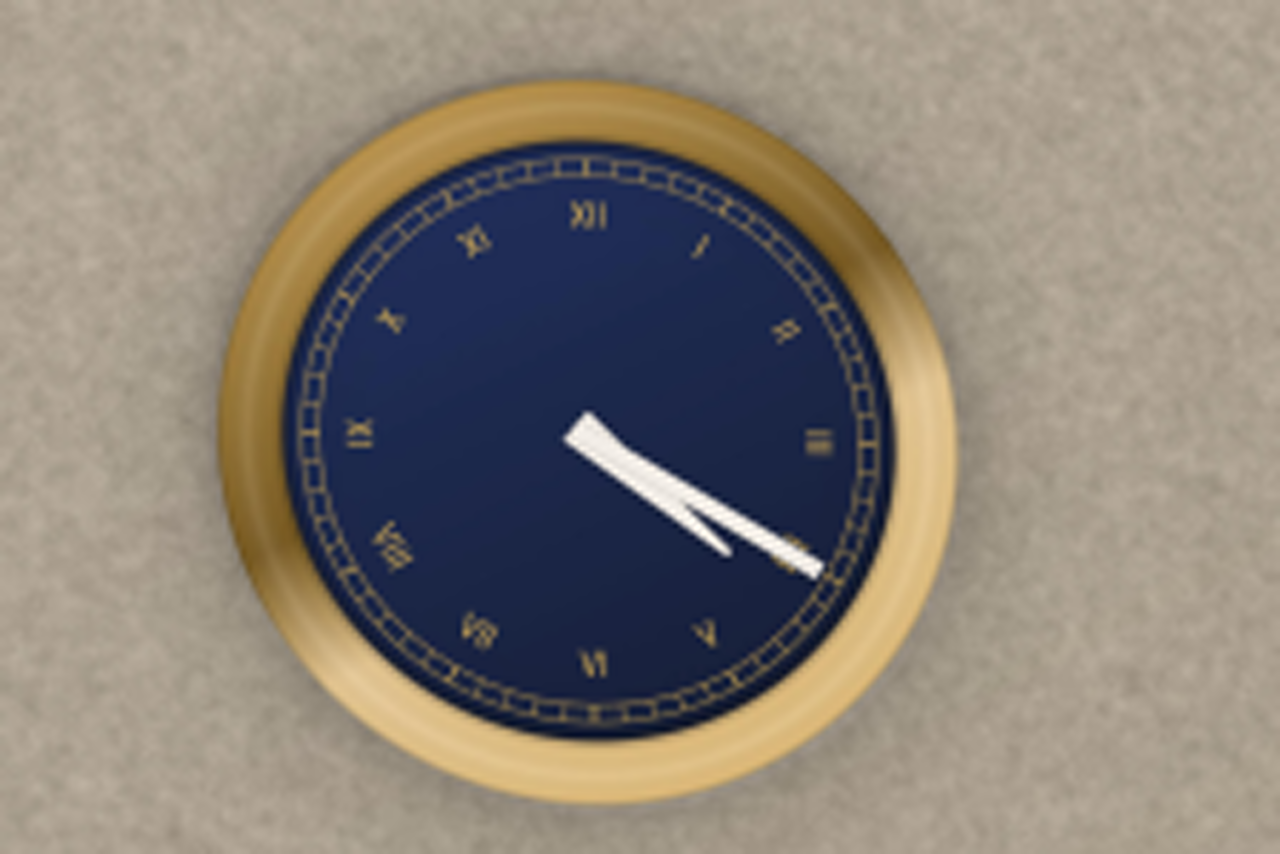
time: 4:20
